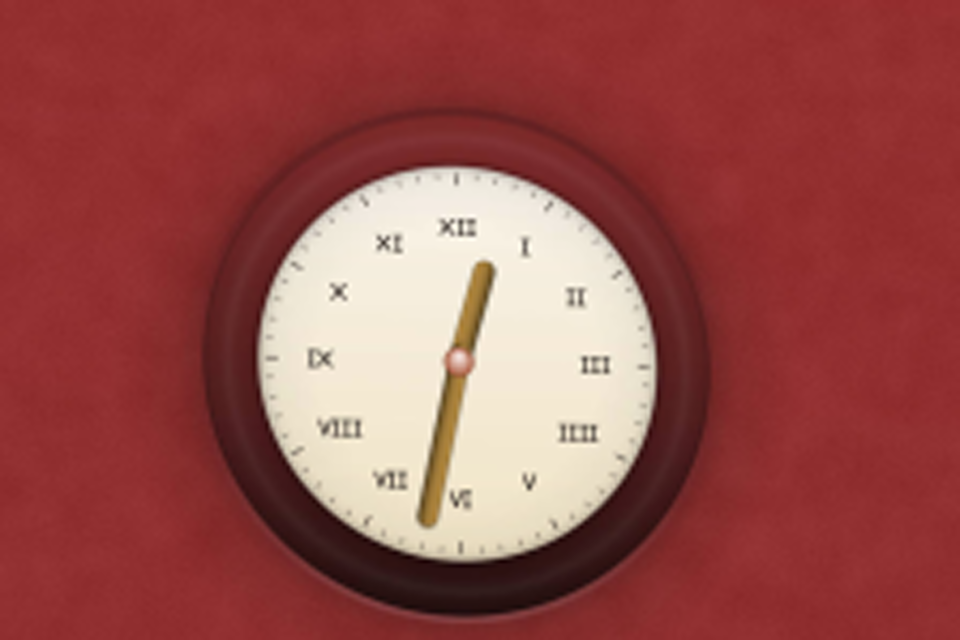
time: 12:32
